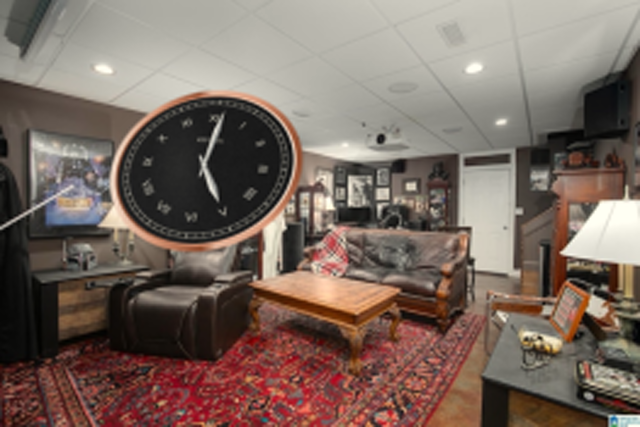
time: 5:01
